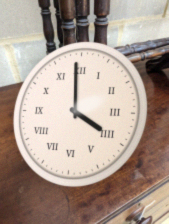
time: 3:59
